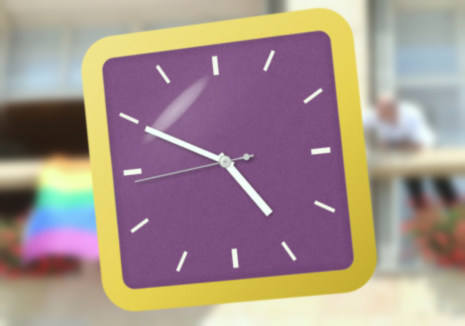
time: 4:49:44
